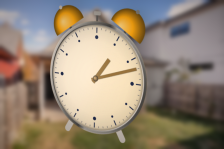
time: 1:12
